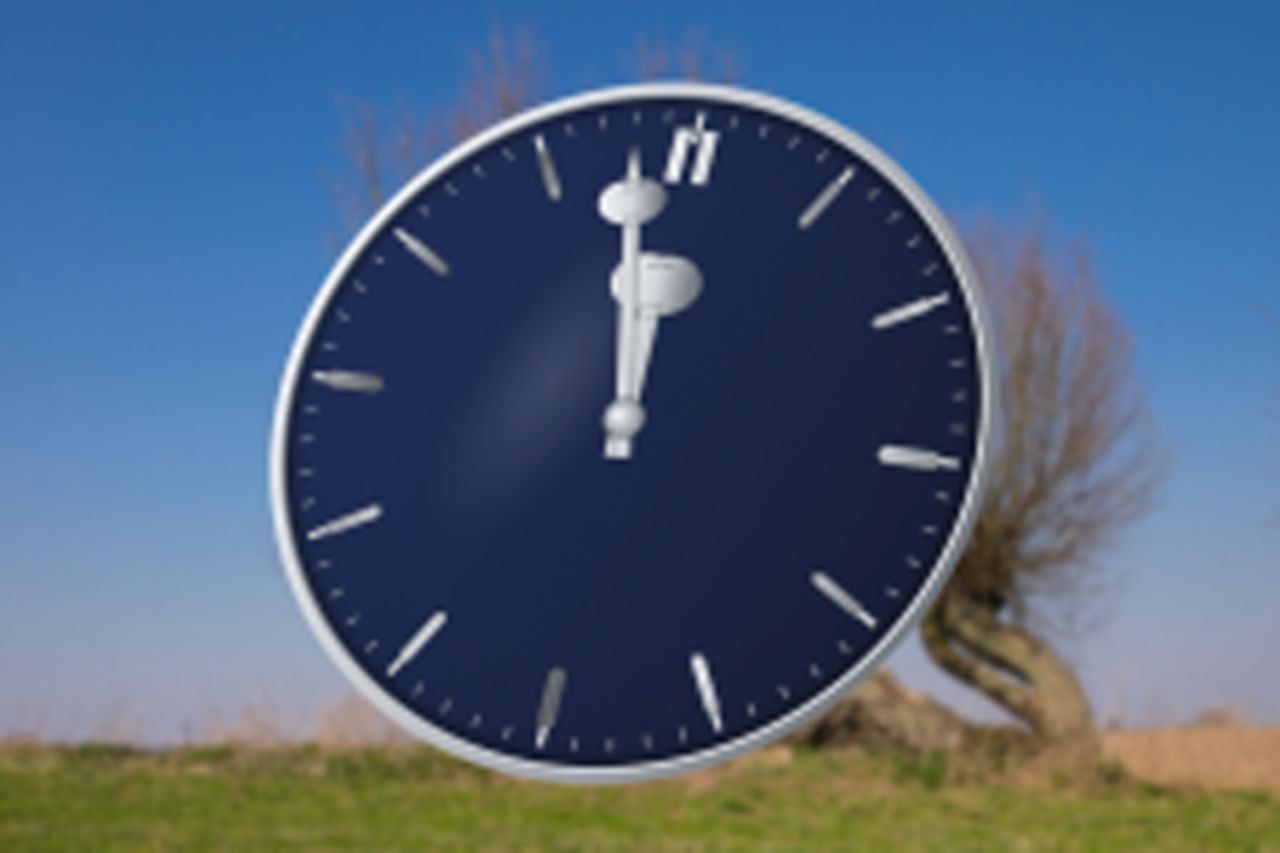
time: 11:58
